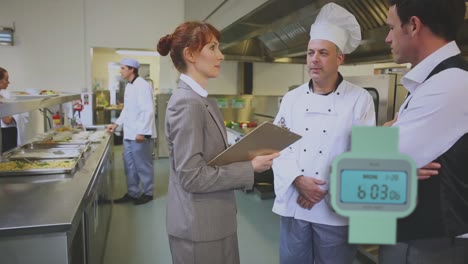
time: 6:03
